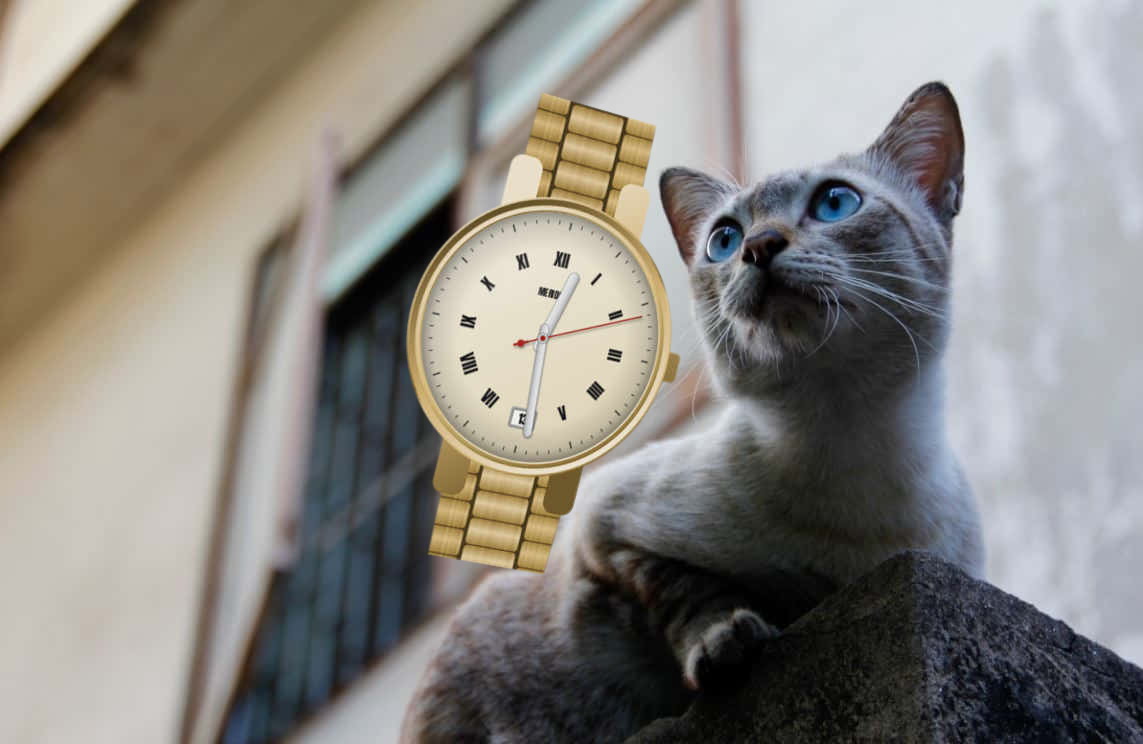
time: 12:29:11
